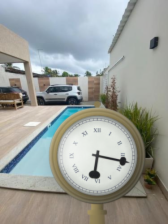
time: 6:17
